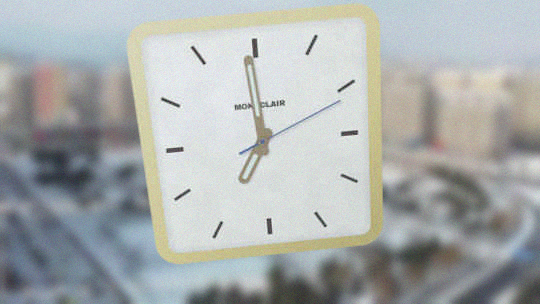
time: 6:59:11
